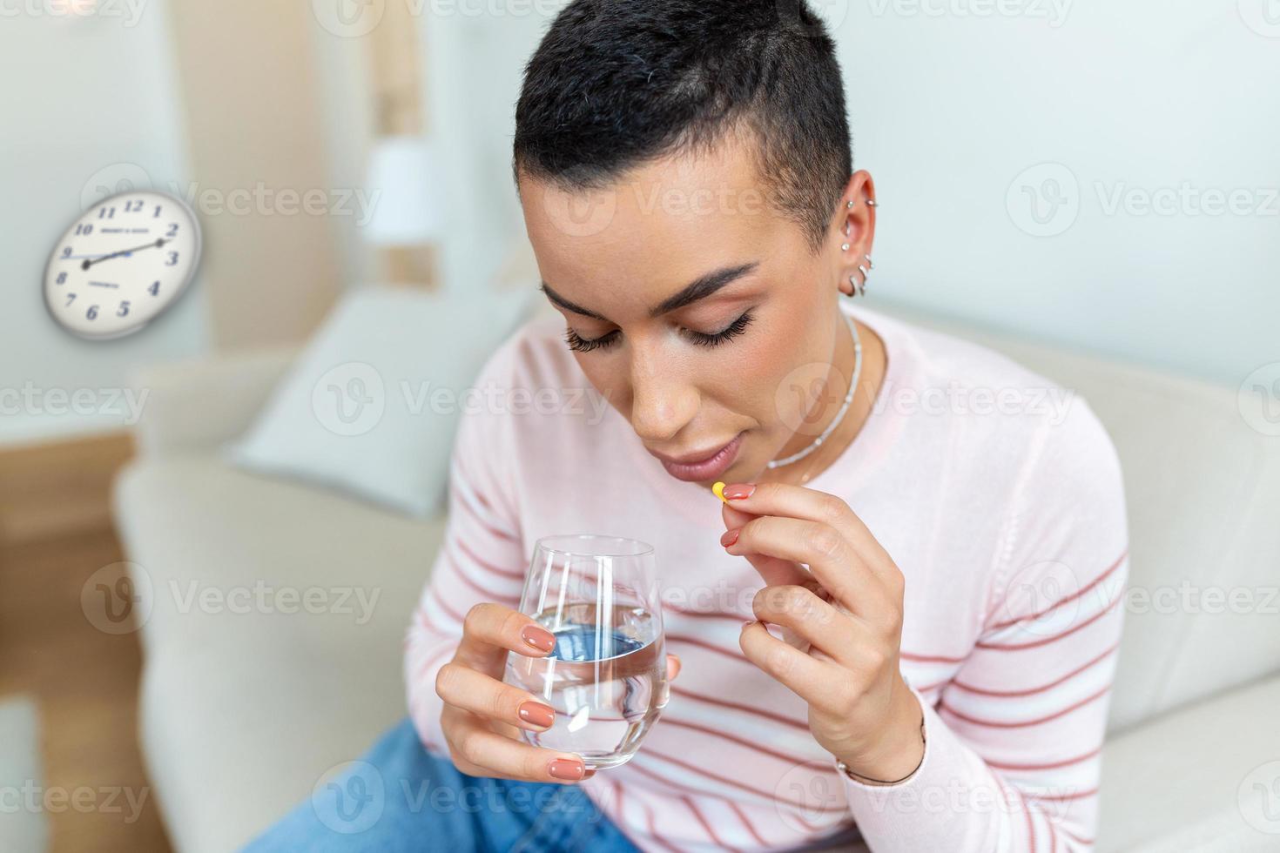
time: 8:11:44
